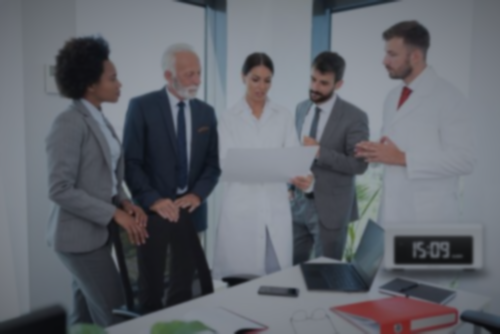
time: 15:09
